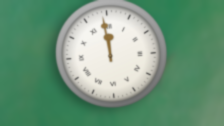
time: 11:59
